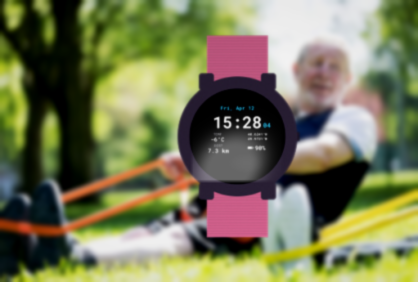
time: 15:28
